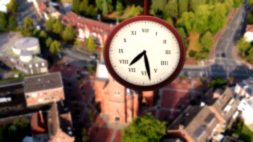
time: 7:28
